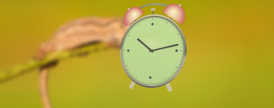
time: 10:13
